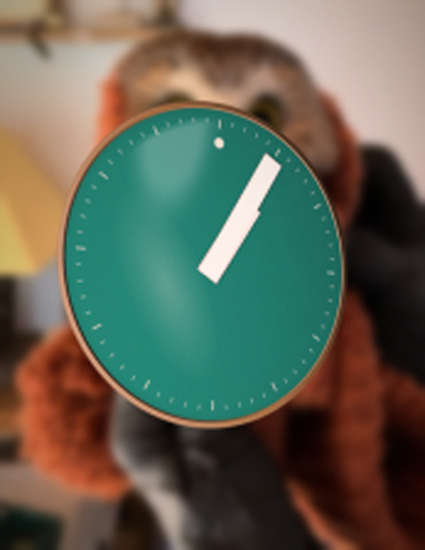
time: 1:05
